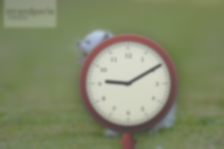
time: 9:10
